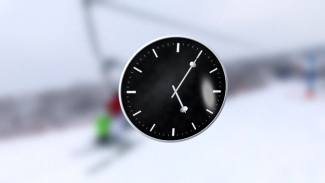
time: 5:05
